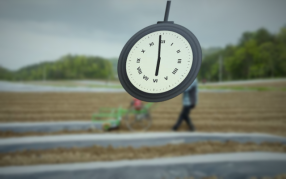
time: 5:59
